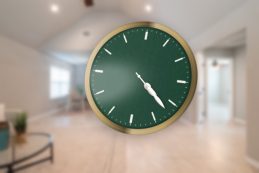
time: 4:22
